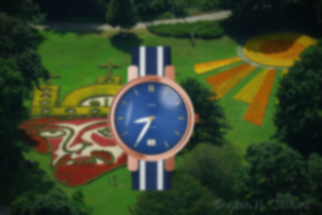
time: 8:35
